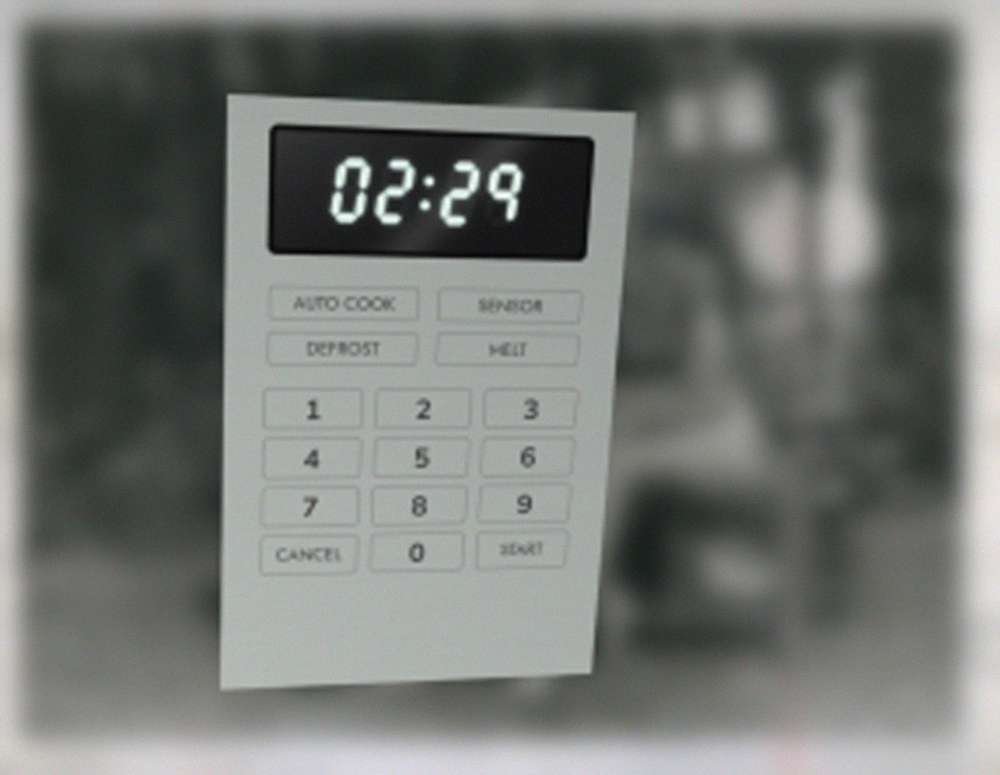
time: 2:29
